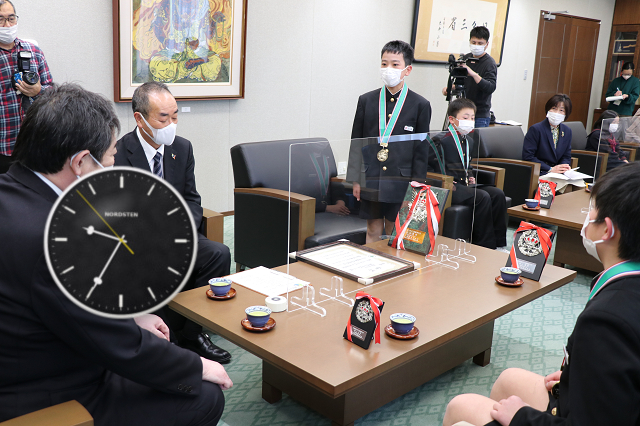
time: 9:34:53
